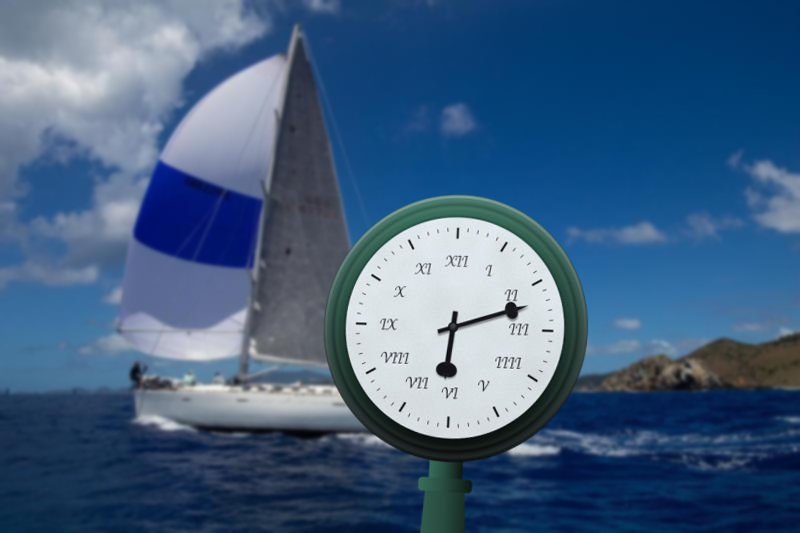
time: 6:12
